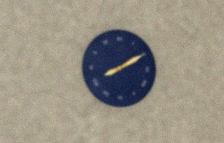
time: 8:10
